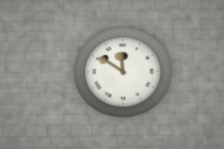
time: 11:51
